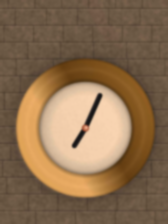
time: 7:04
